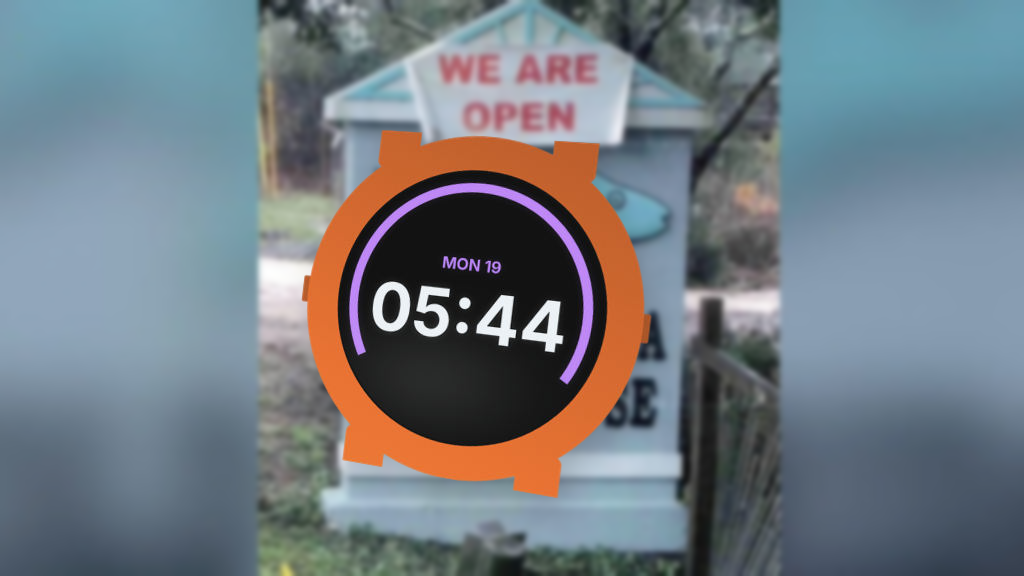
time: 5:44
